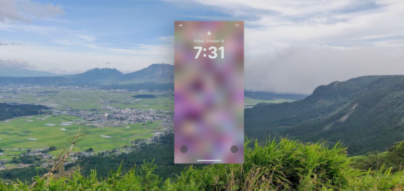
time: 7:31
